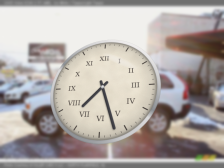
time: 7:27
